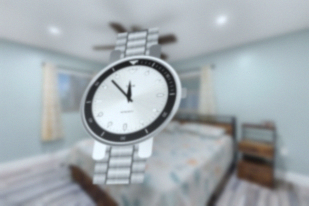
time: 11:53
